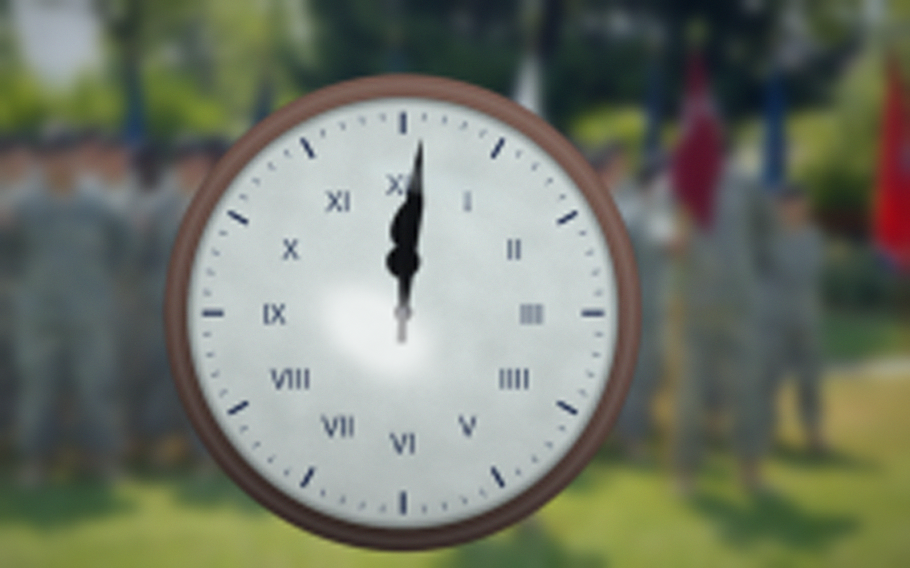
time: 12:01
